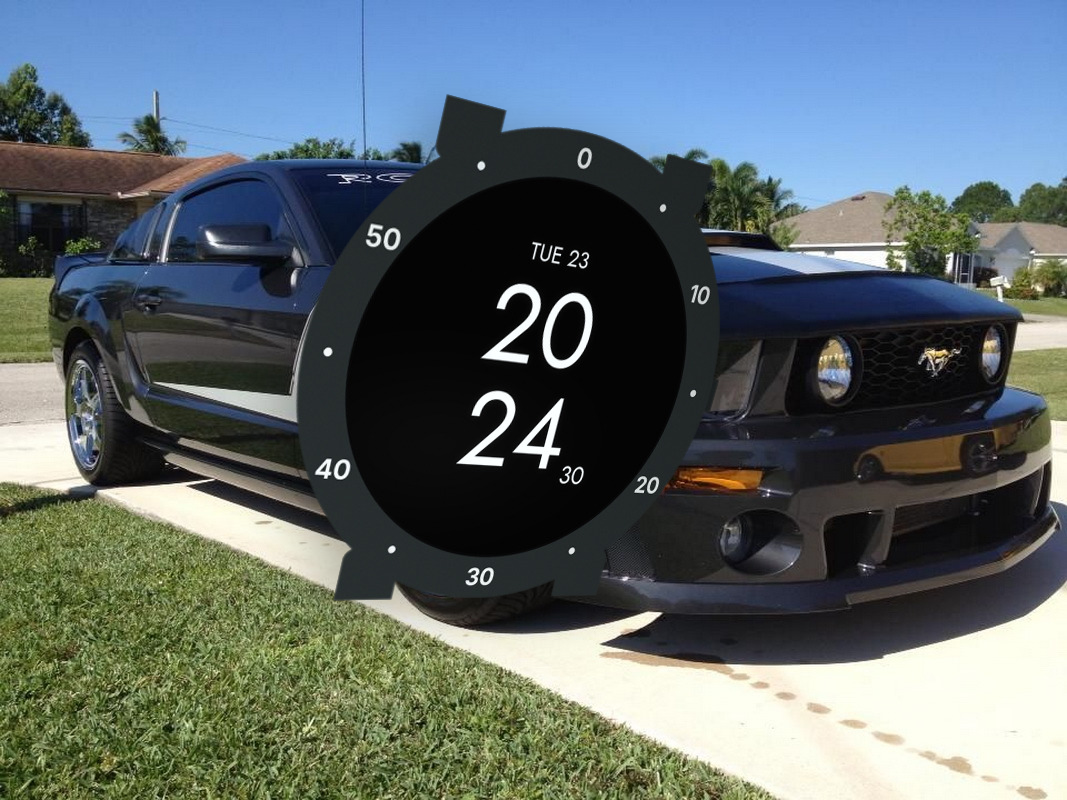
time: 20:24:30
